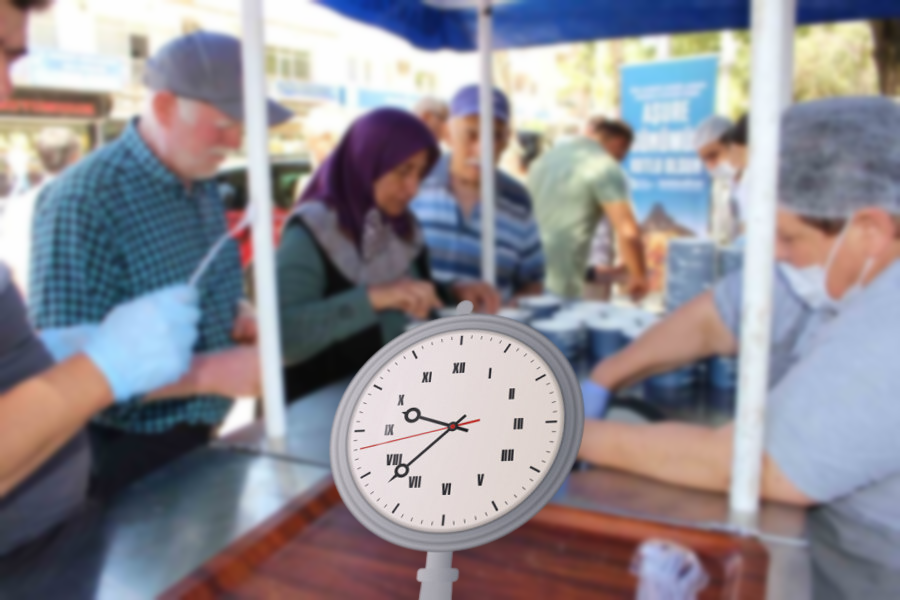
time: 9:37:43
